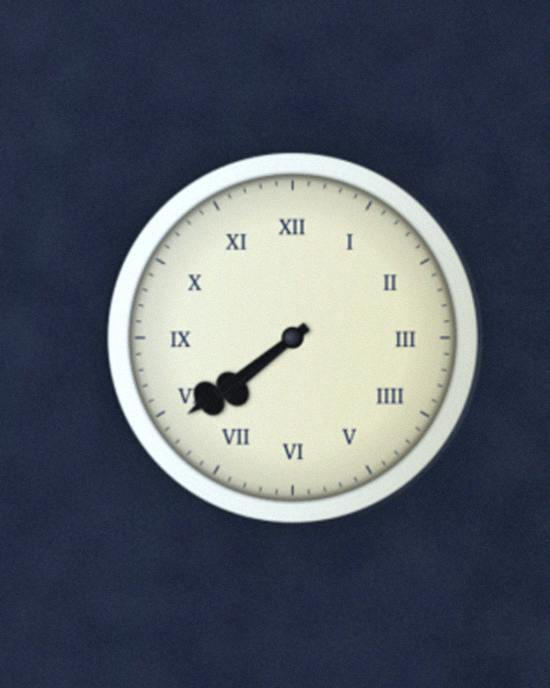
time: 7:39
